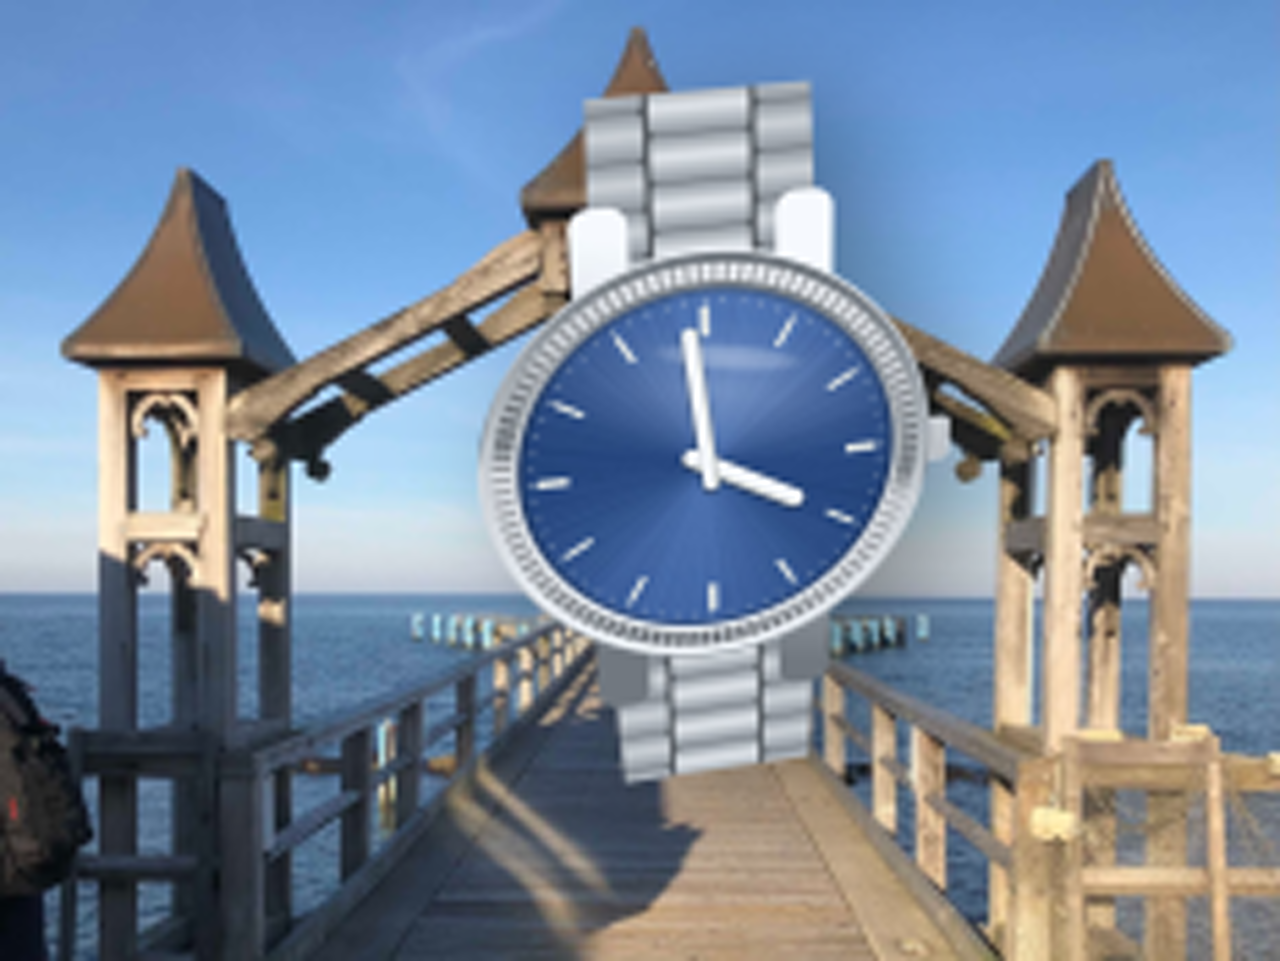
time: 3:59
